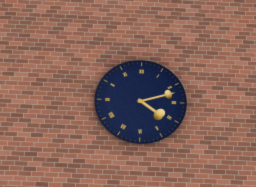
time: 4:12
